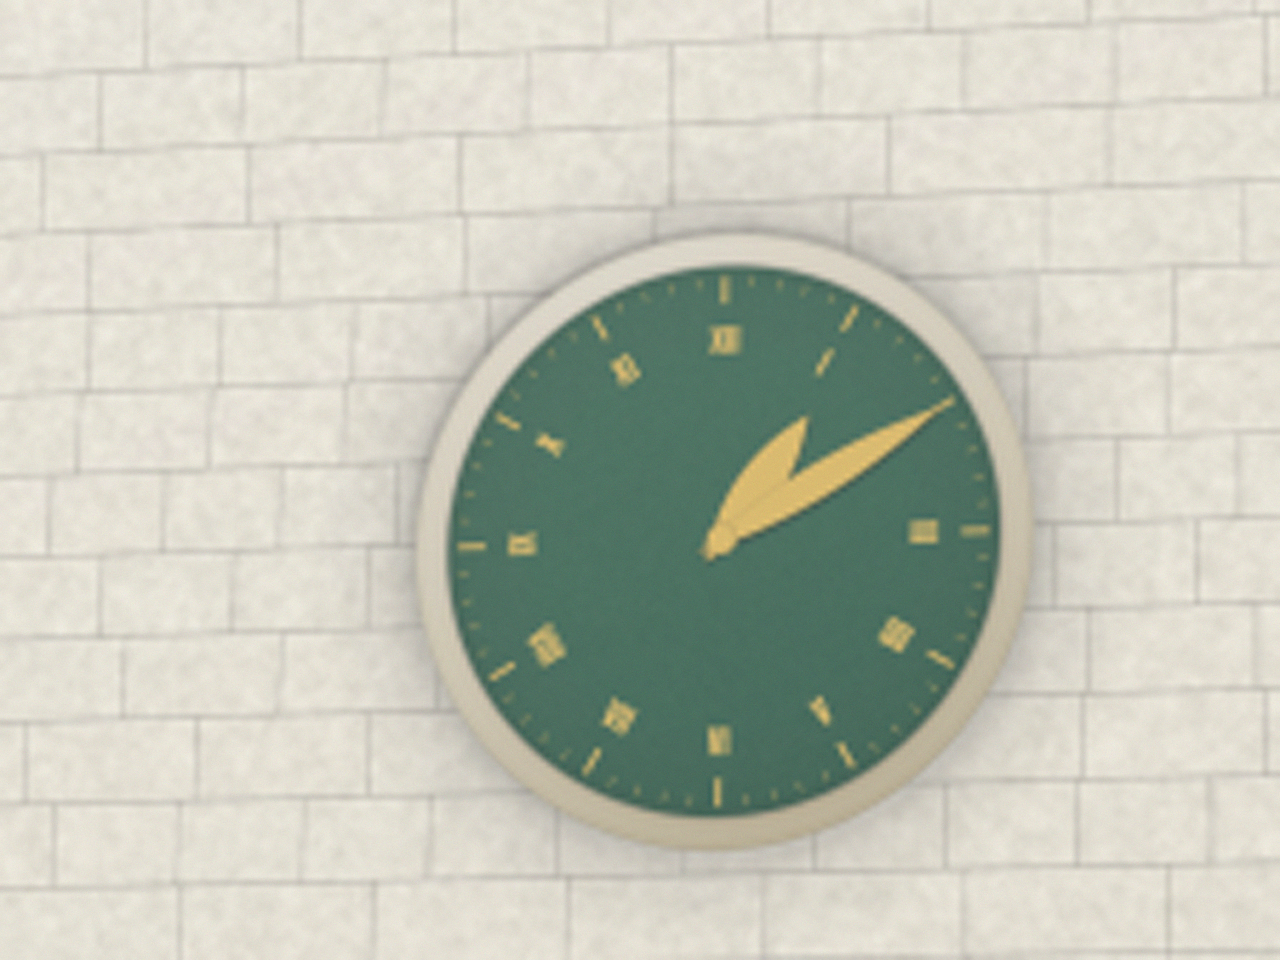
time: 1:10
